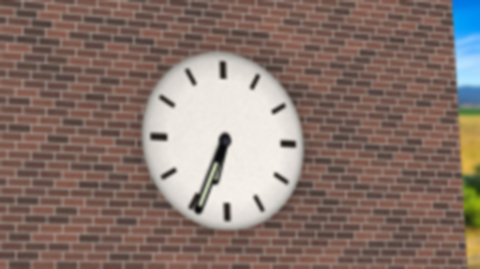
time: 6:34
